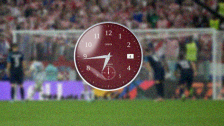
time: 6:44
